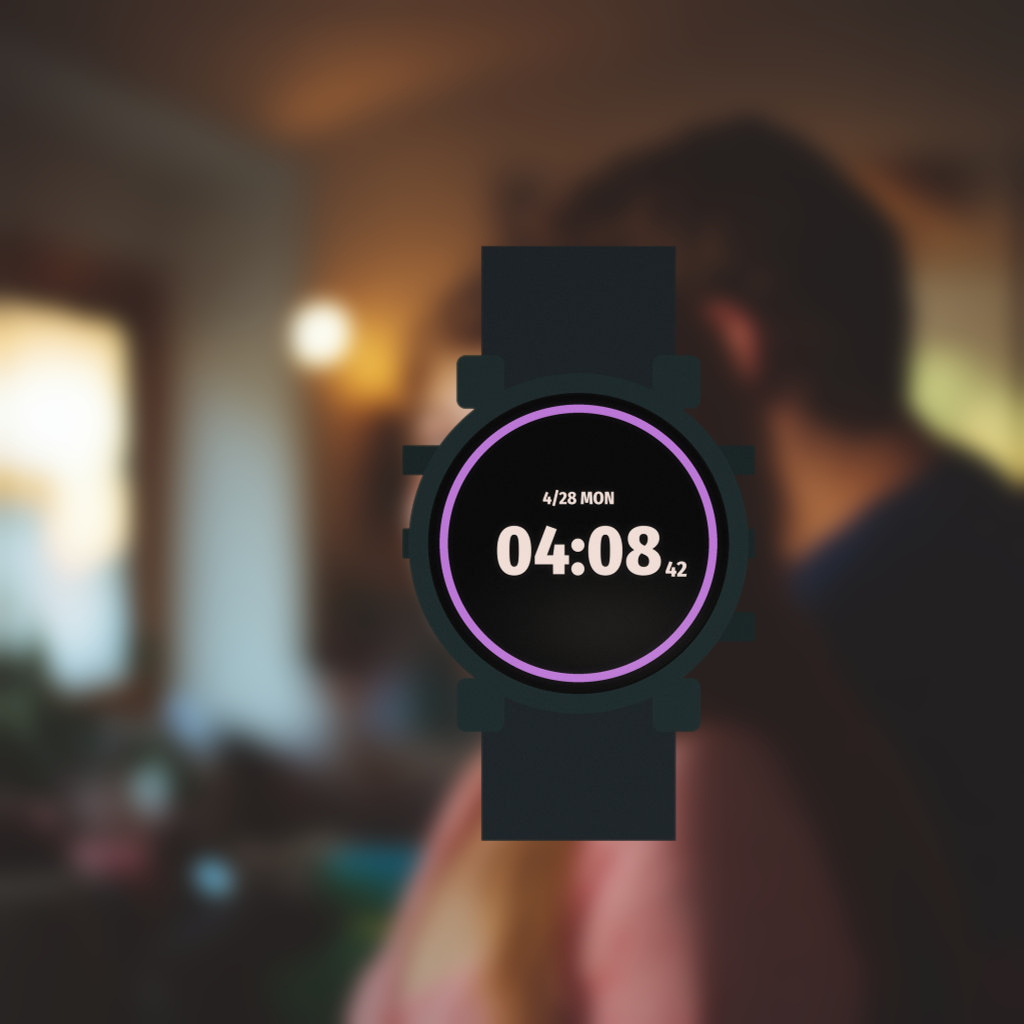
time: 4:08:42
